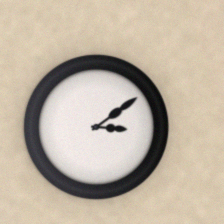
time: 3:09
